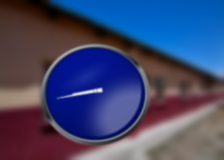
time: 8:43
